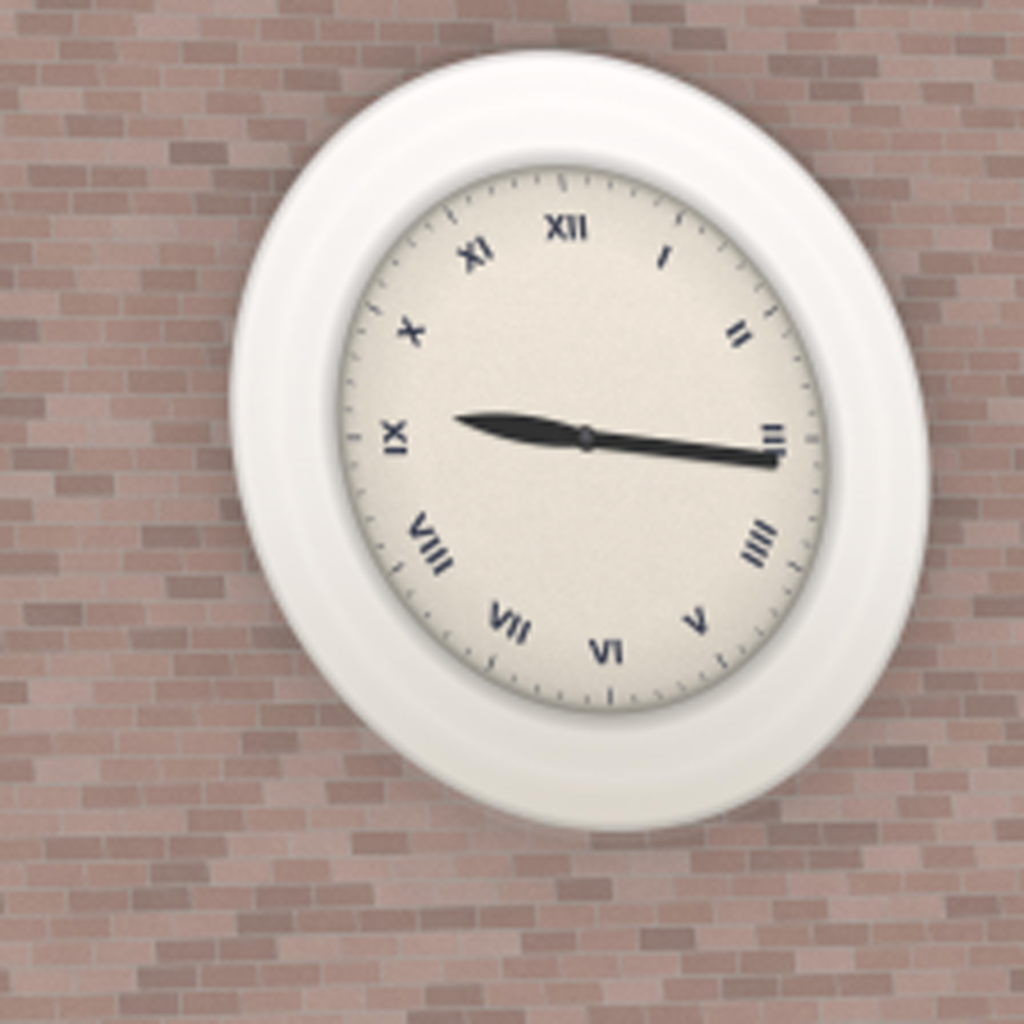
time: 9:16
